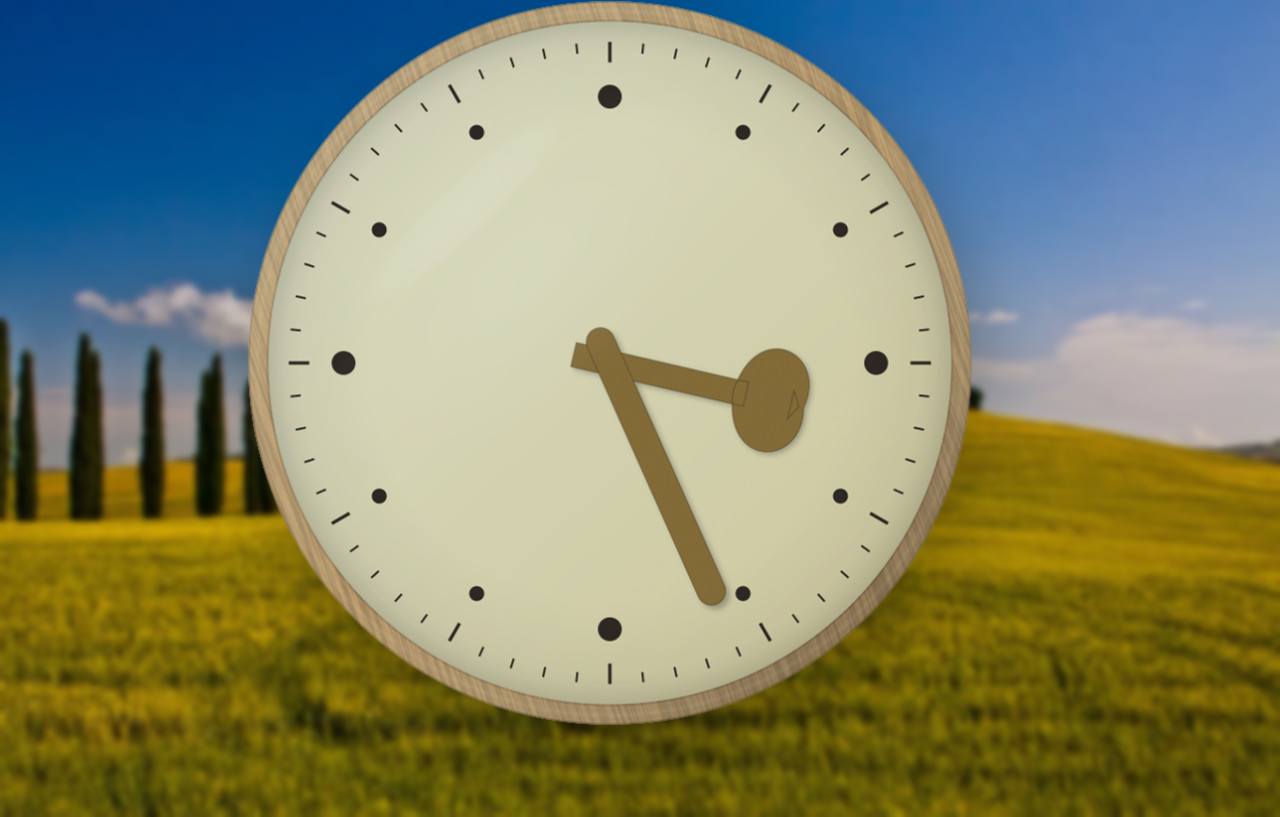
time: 3:26
